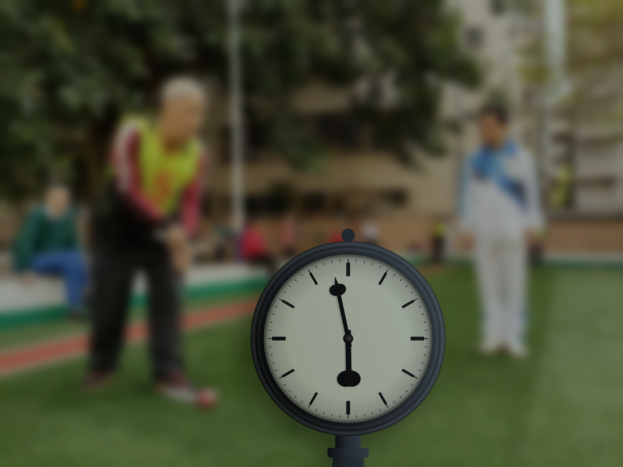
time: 5:58
